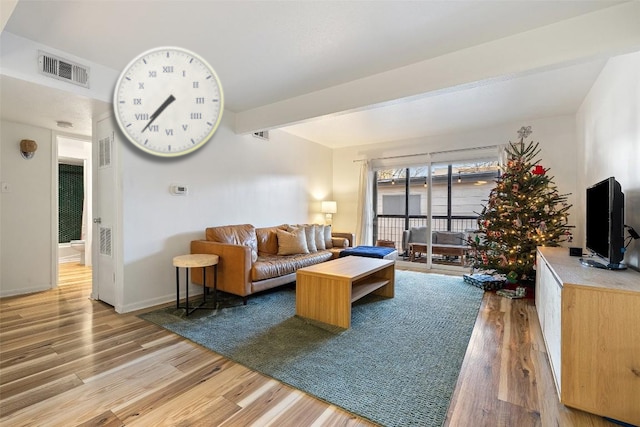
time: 7:37
